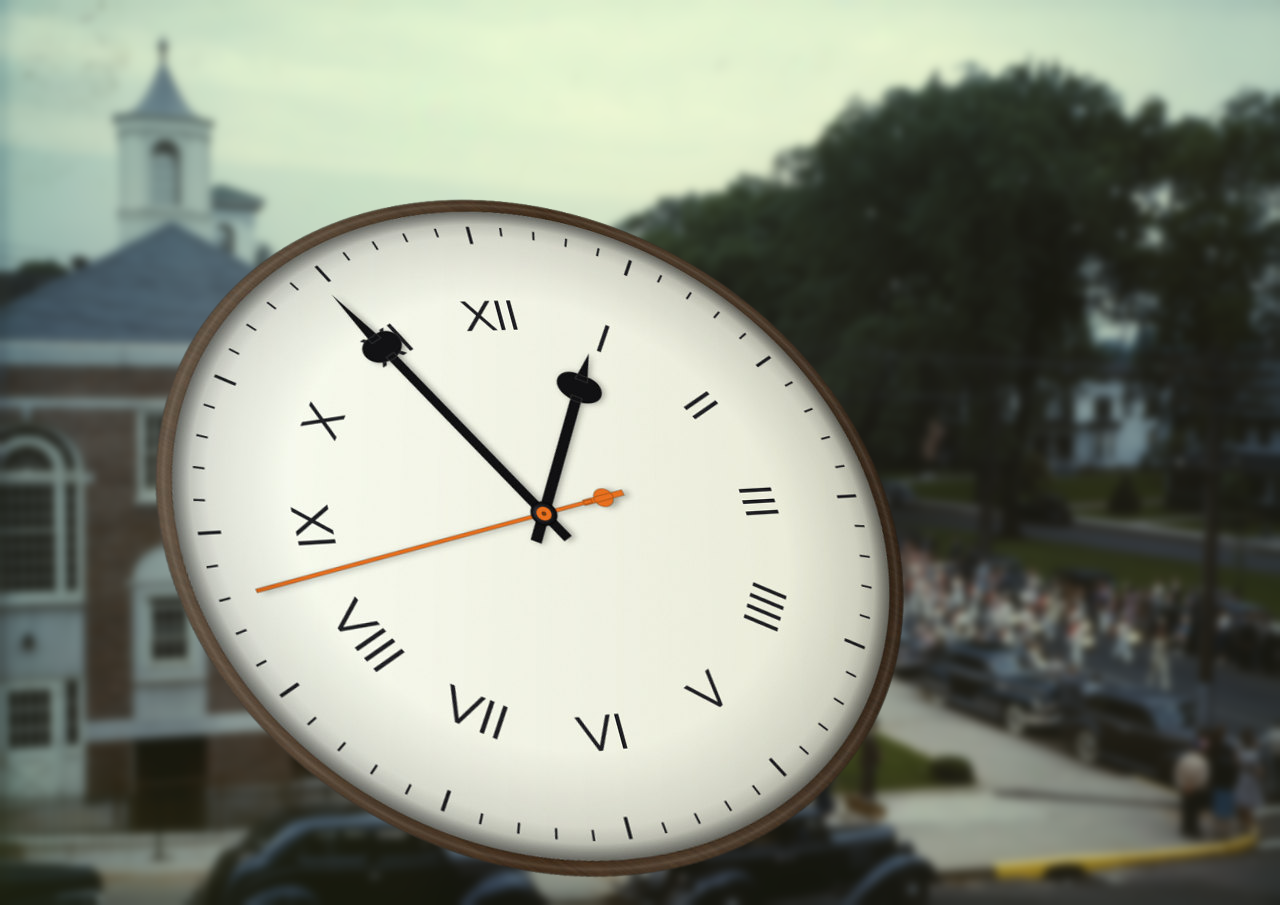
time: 12:54:43
